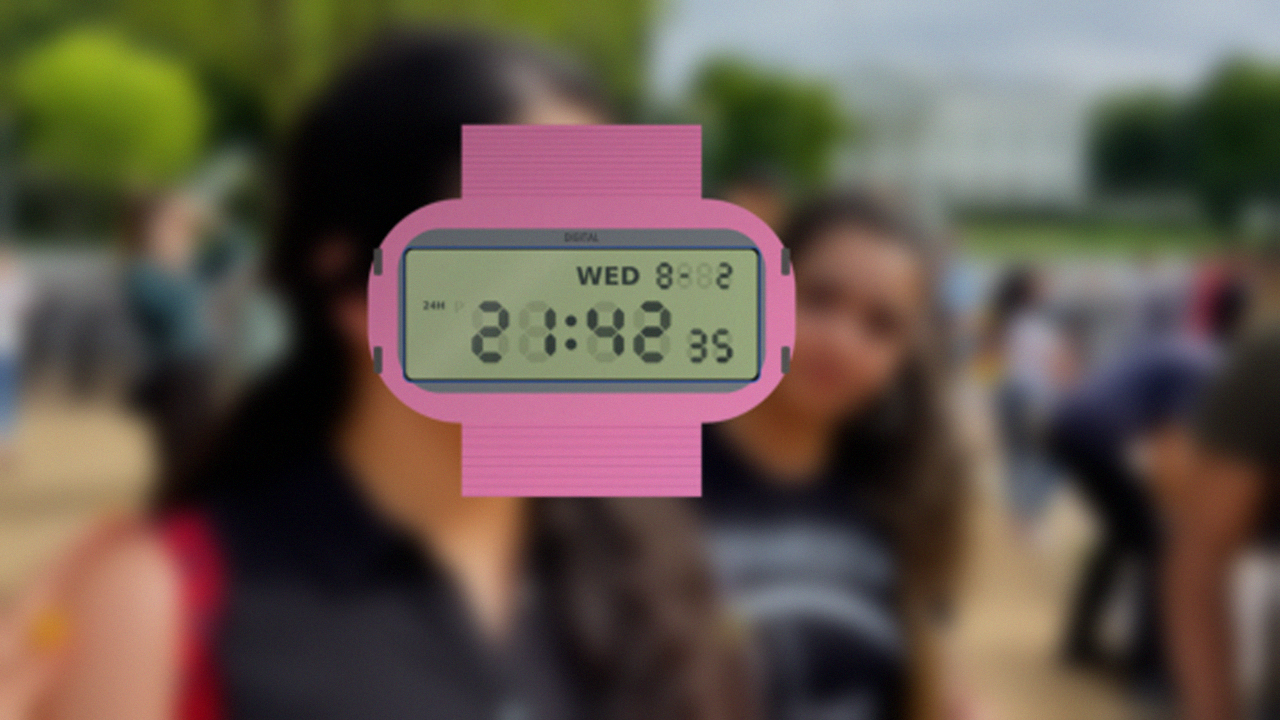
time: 21:42:35
